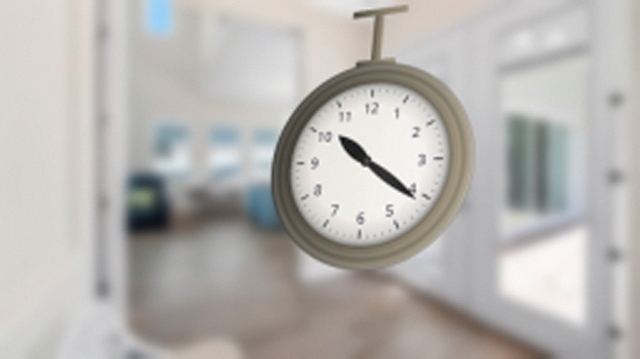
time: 10:21
